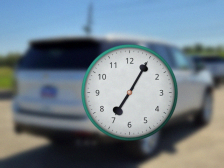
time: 7:05
